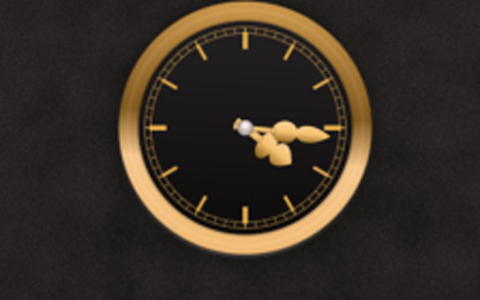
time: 4:16
